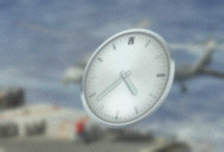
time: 4:38
